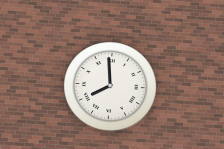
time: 7:59
